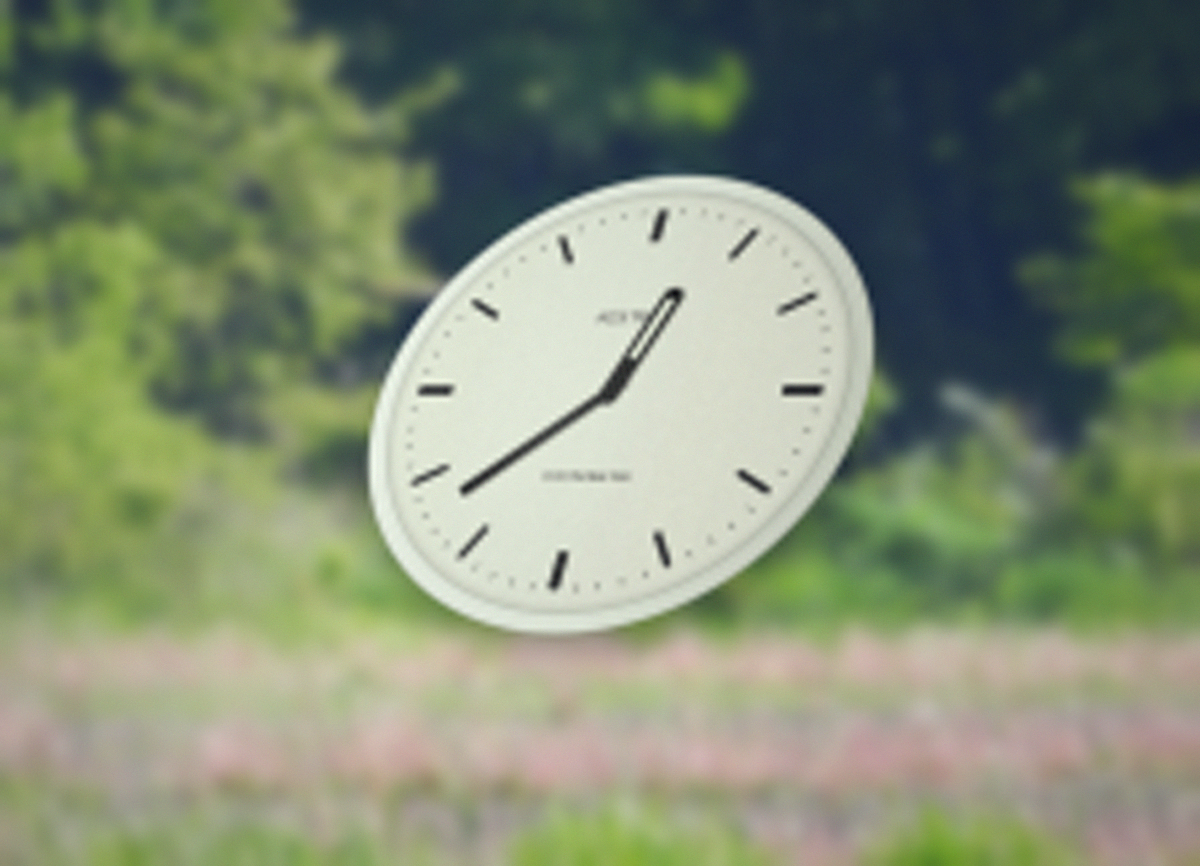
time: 12:38
